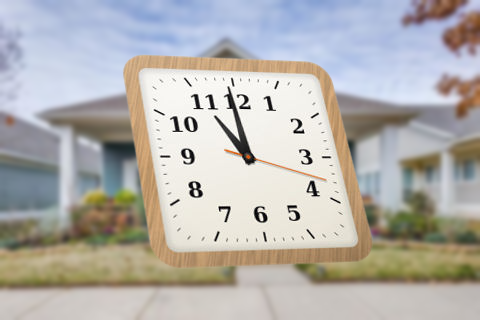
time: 10:59:18
